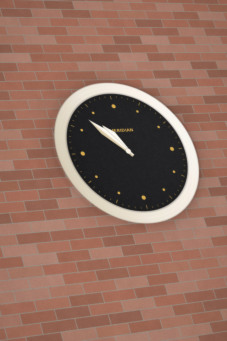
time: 10:53
